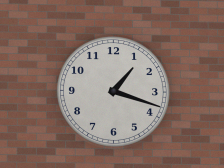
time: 1:18
